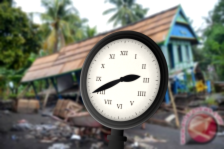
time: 2:41
